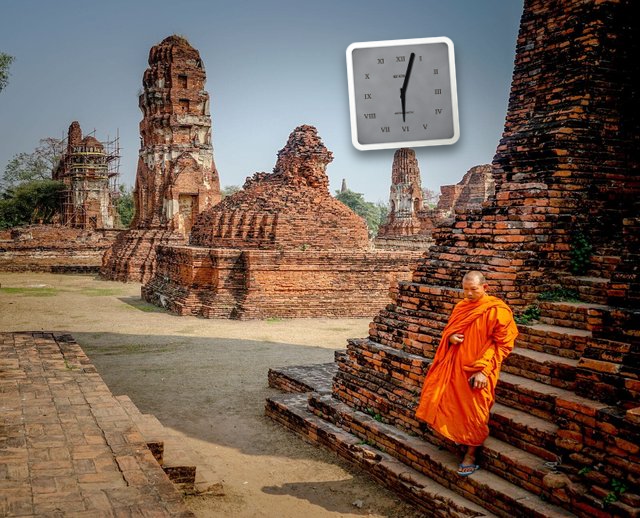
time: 6:03
